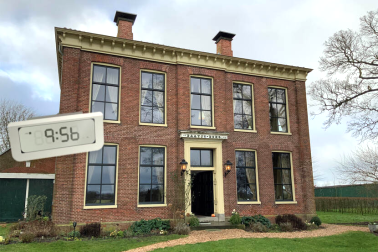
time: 9:56
